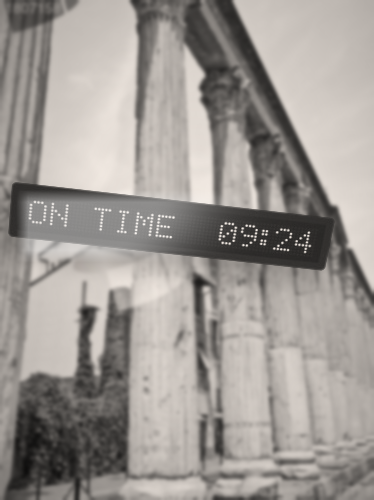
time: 9:24
